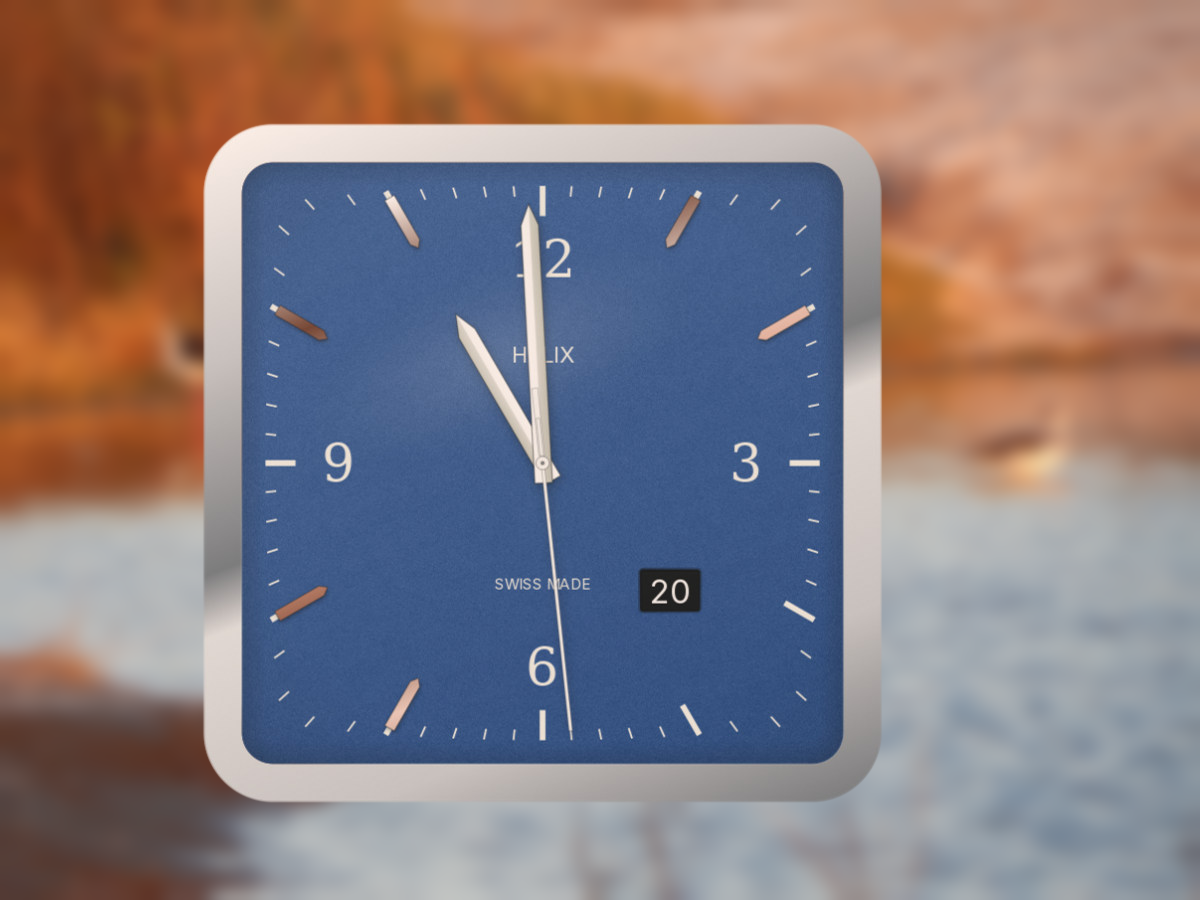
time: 10:59:29
